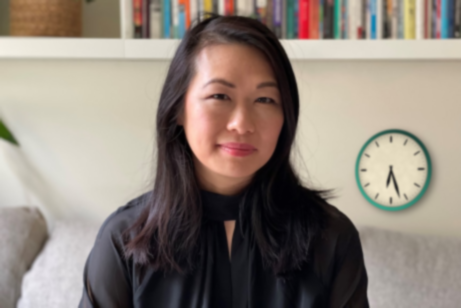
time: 6:27
